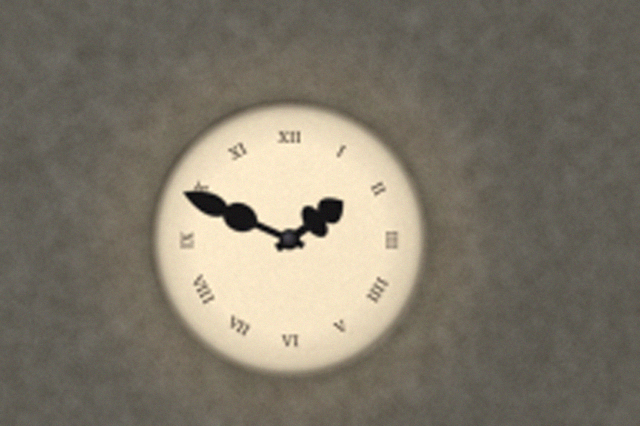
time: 1:49
